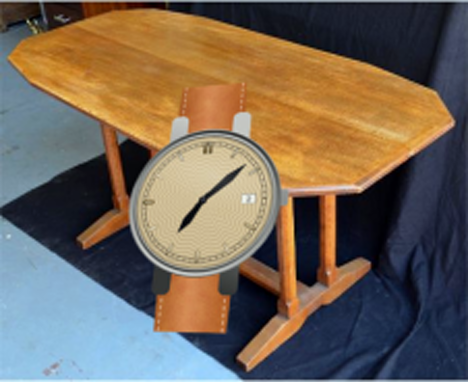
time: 7:08
